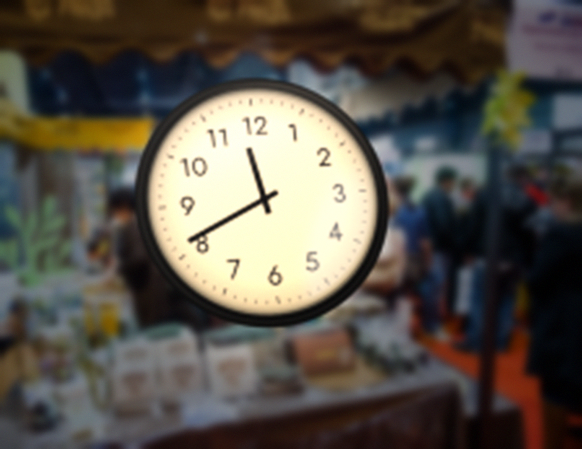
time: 11:41
